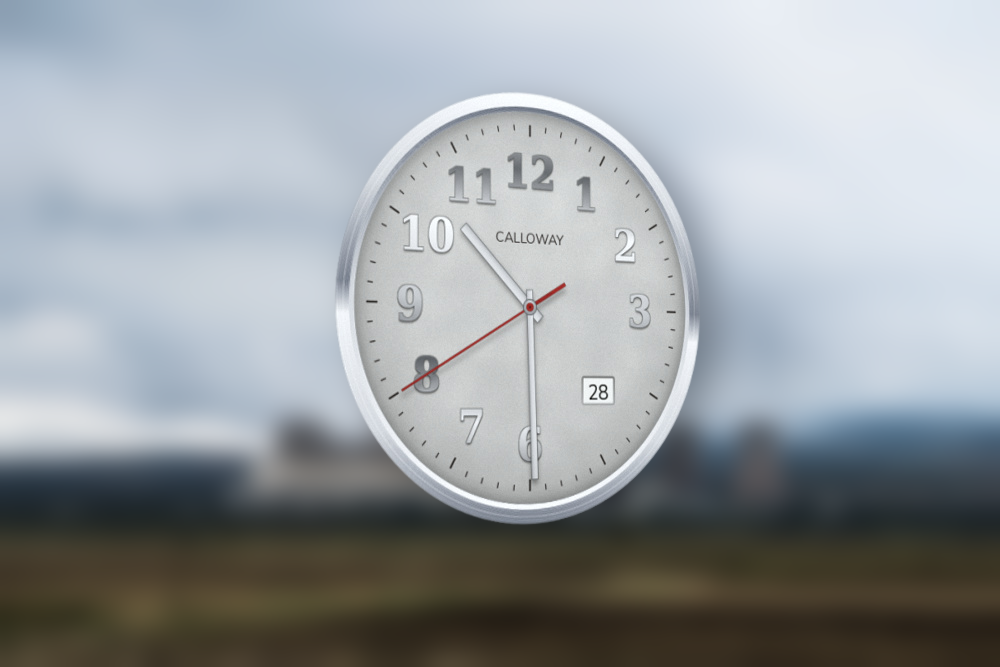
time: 10:29:40
